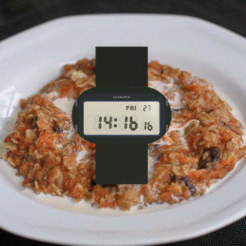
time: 14:16:16
